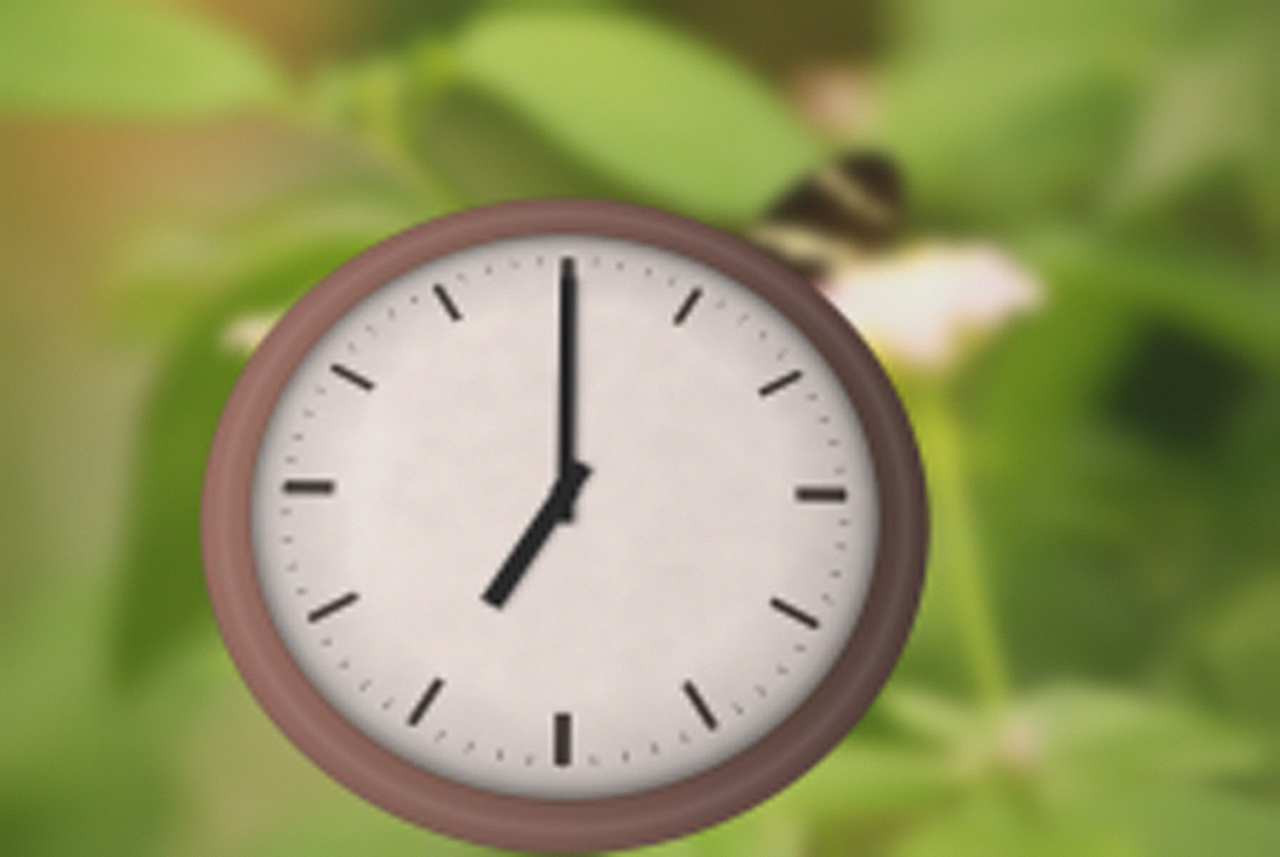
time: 7:00
